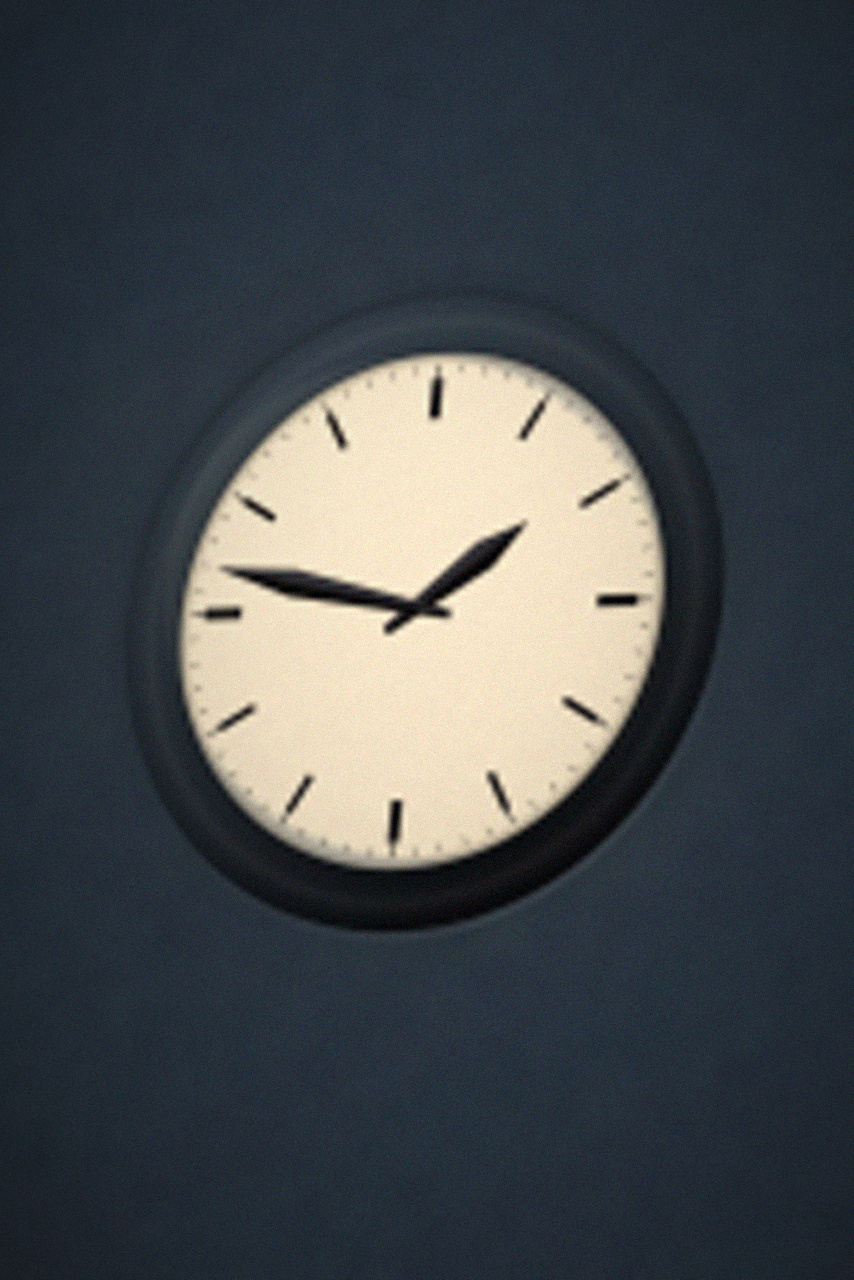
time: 1:47
